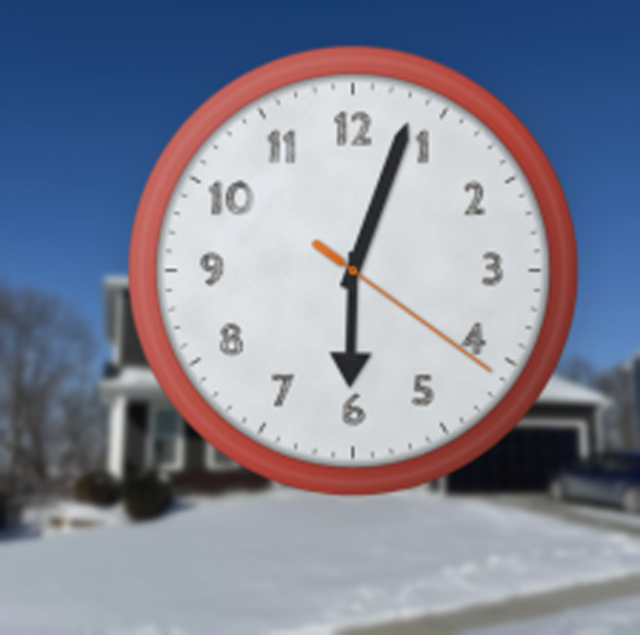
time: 6:03:21
